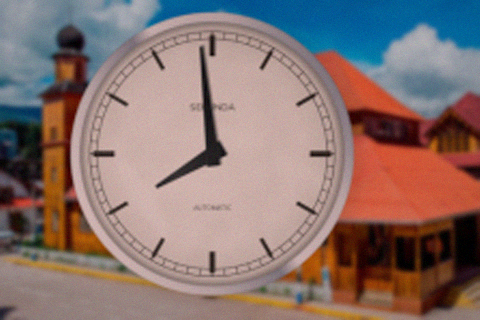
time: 7:59
